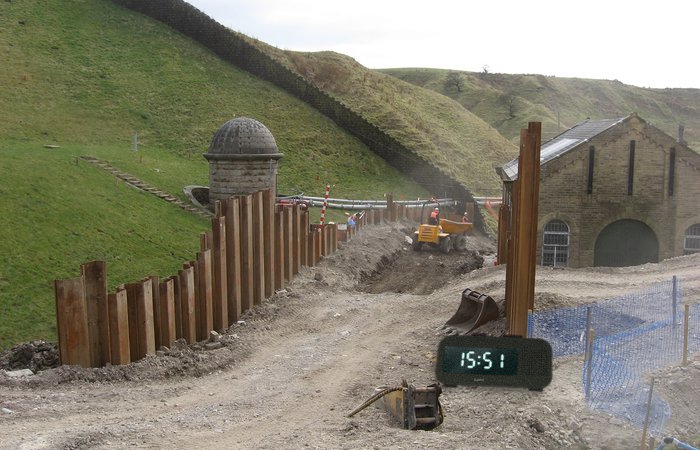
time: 15:51
